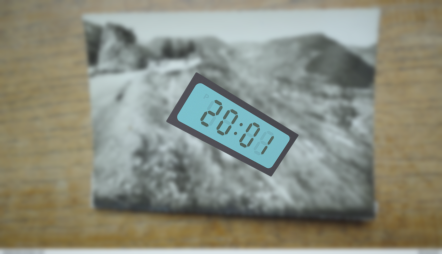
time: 20:01
